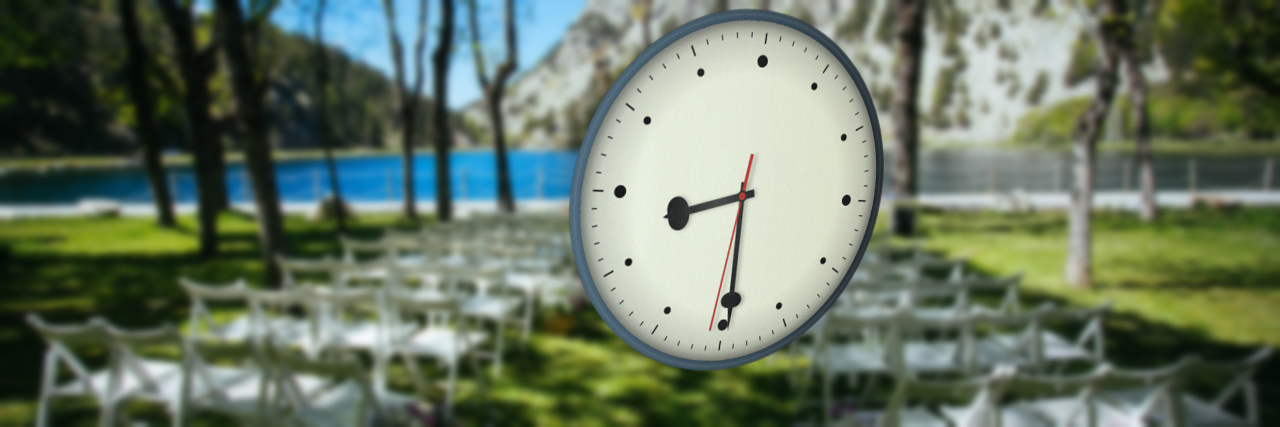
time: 8:29:31
